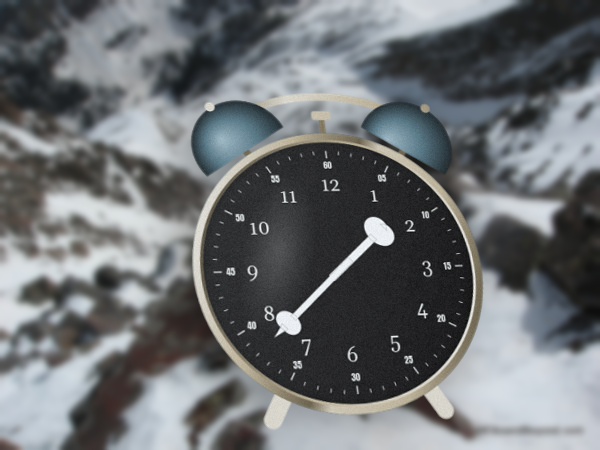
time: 1:38
